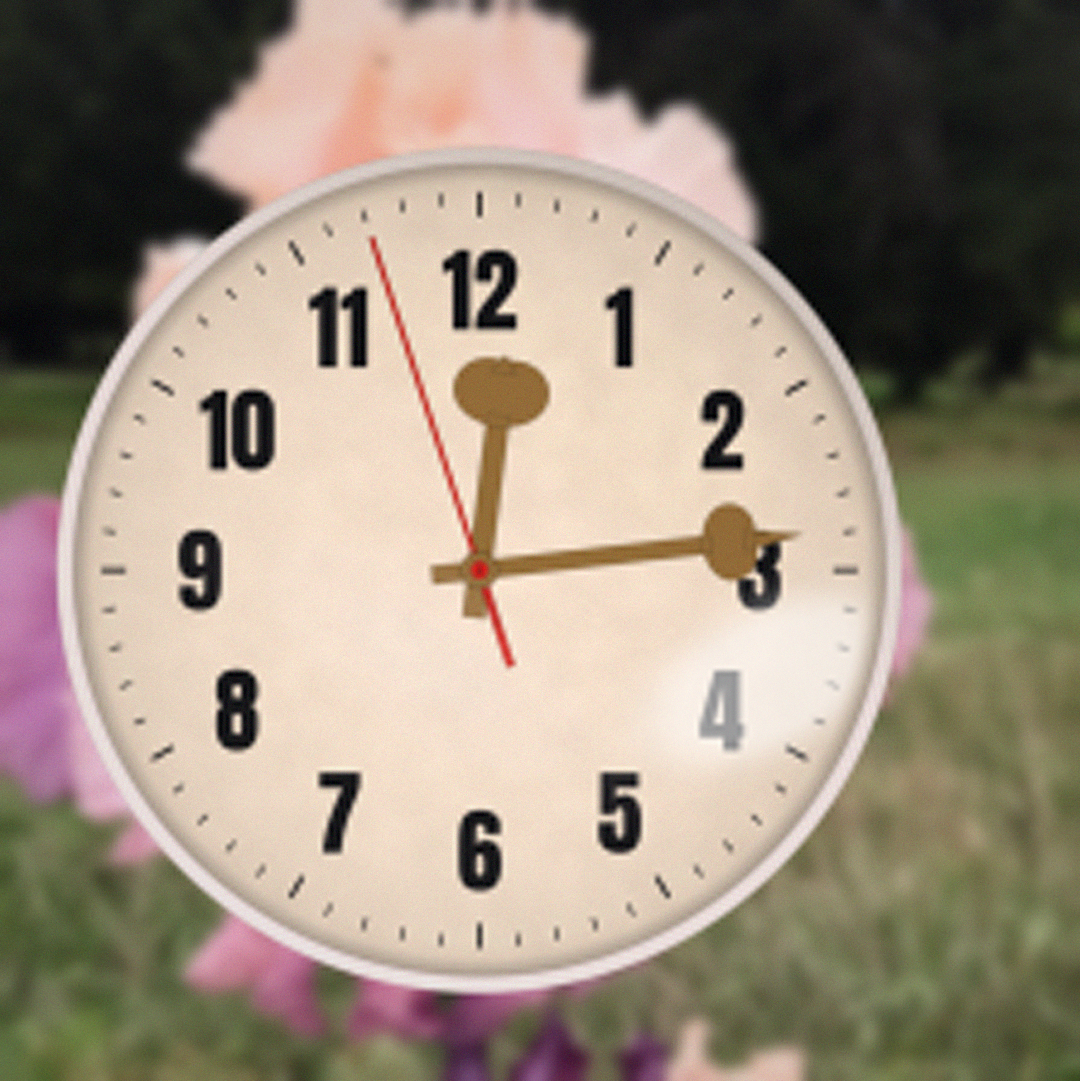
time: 12:13:57
